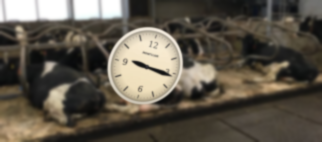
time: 9:16
